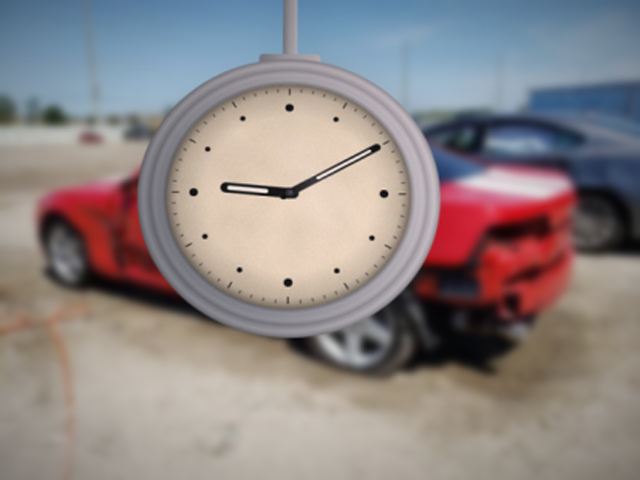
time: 9:10
